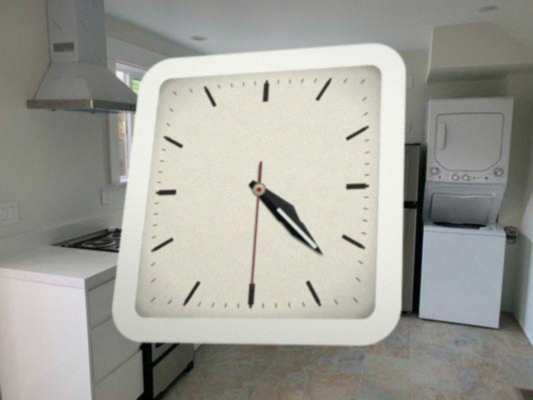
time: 4:22:30
